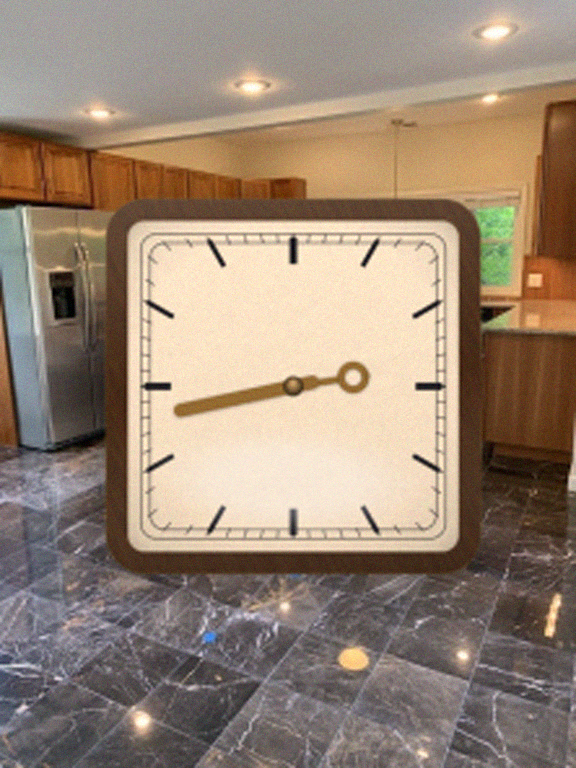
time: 2:43
